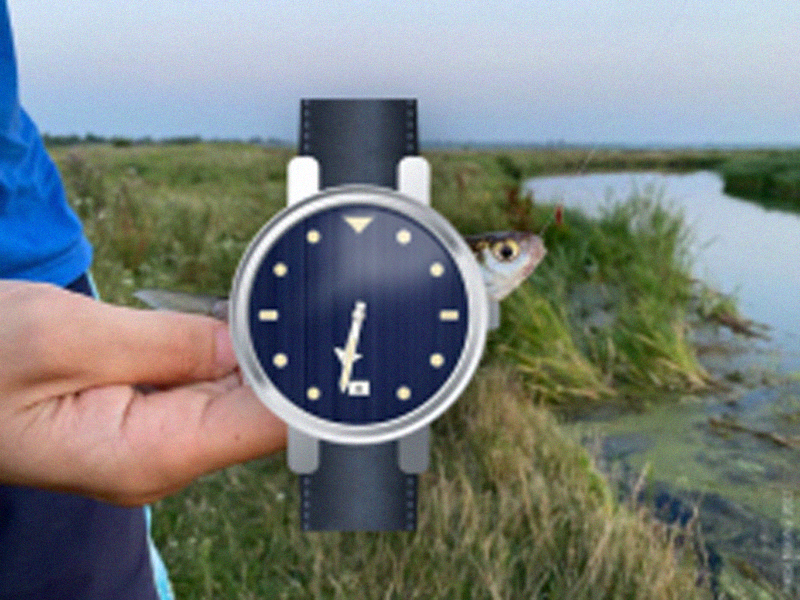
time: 6:32
